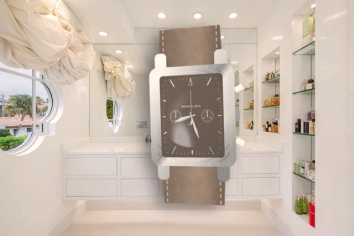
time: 8:27
